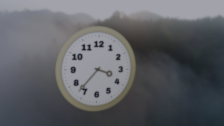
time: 3:37
